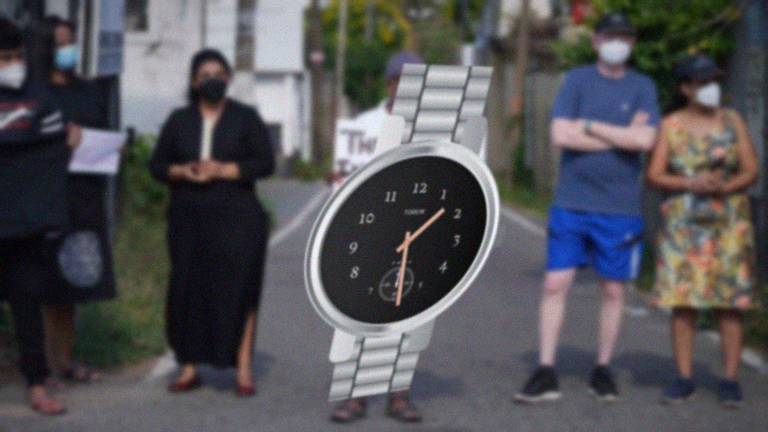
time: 1:29
